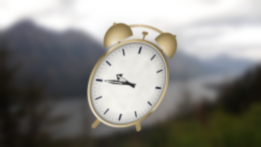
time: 9:45
